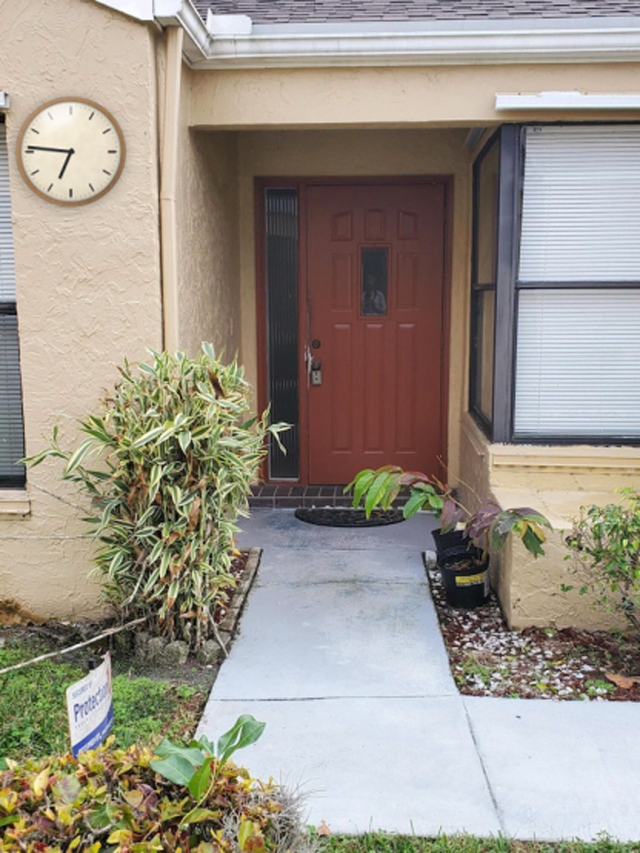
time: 6:46
